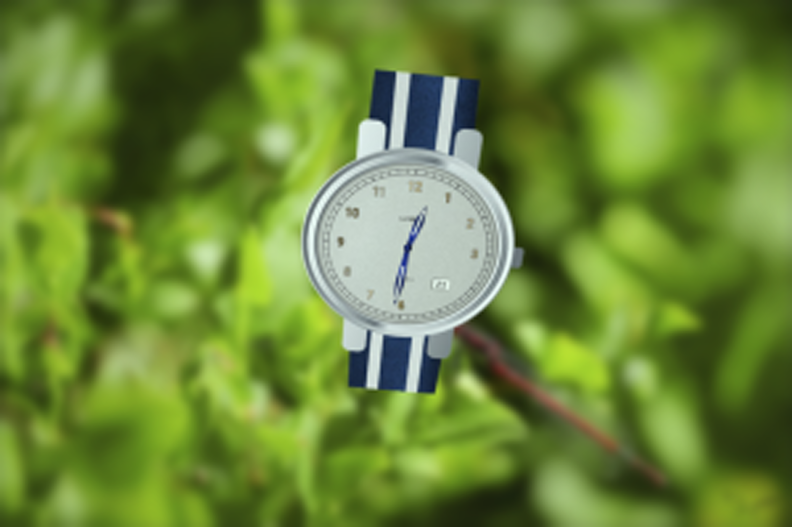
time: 12:31
